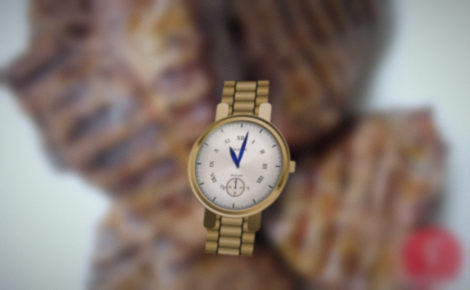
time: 11:02
